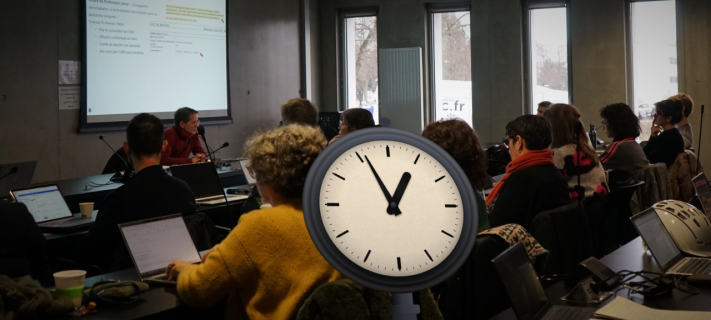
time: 12:56
